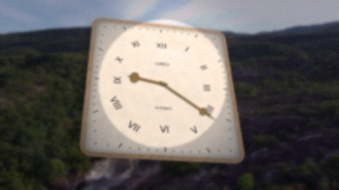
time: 9:21
